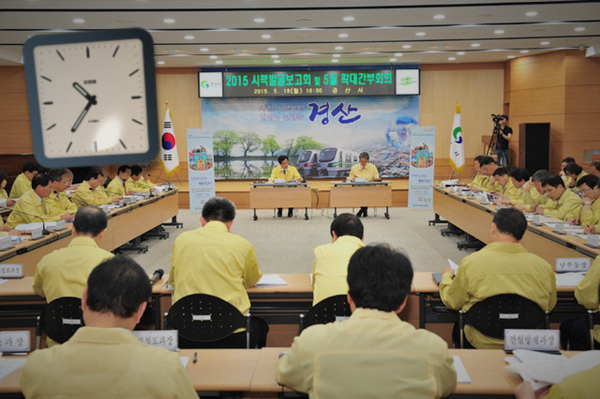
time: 10:36
